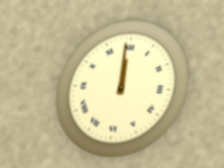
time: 11:59
